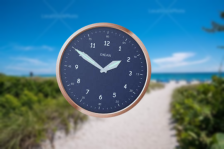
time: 1:50
